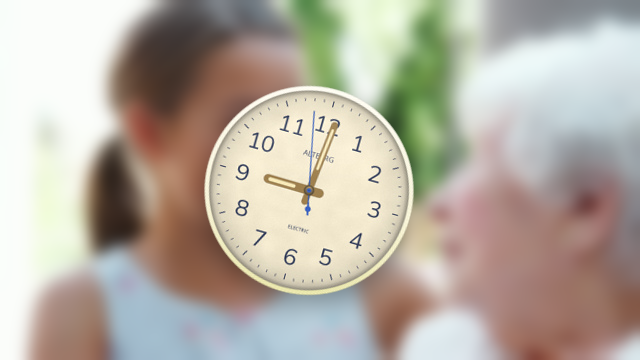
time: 9:00:58
